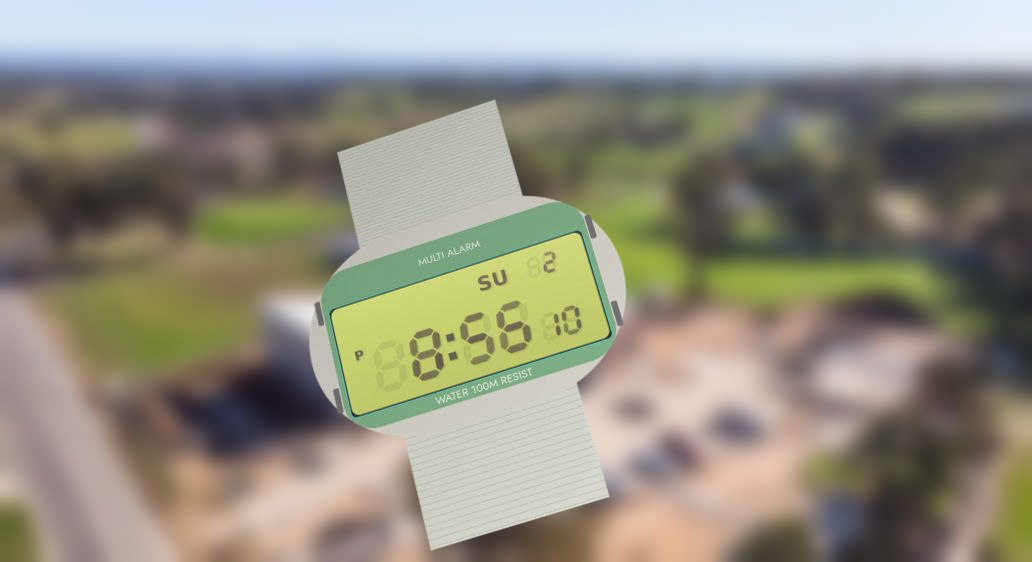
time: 8:56:10
